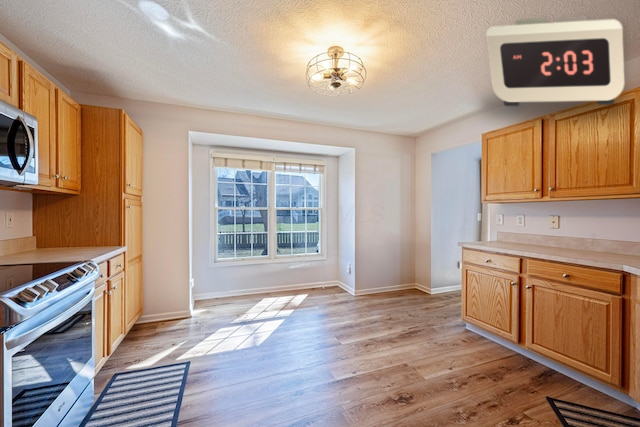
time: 2:03
